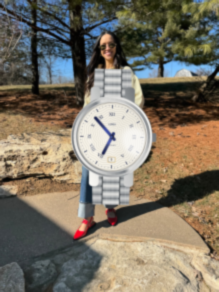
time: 6:53
